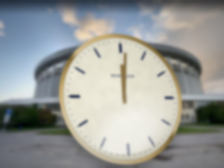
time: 12:01
